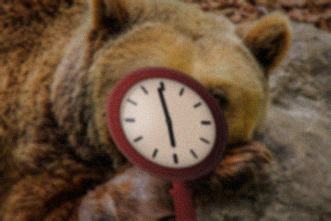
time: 5:59
